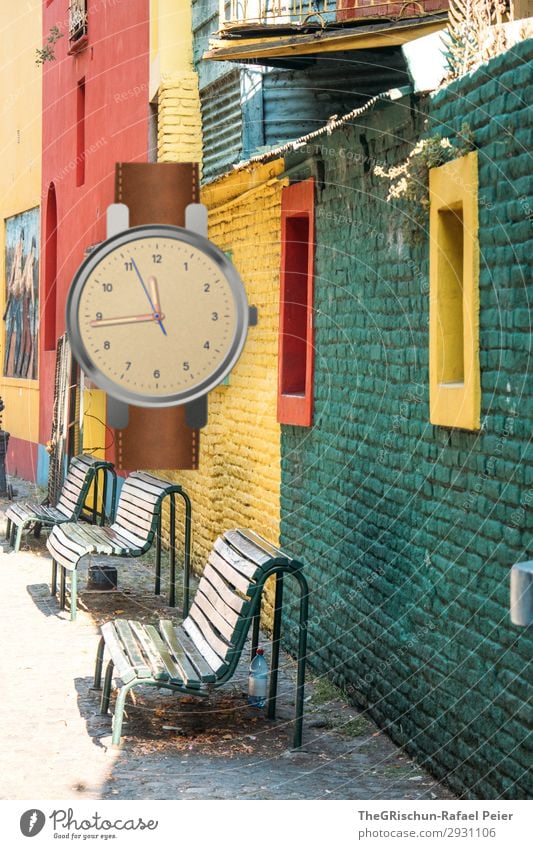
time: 11:43:56
